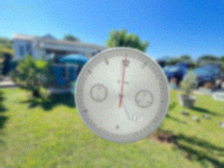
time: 4:59
